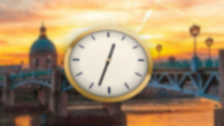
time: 12:33
